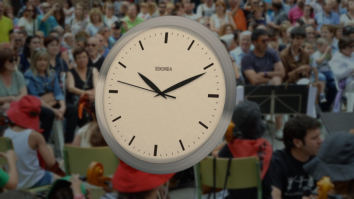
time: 10:10:47
